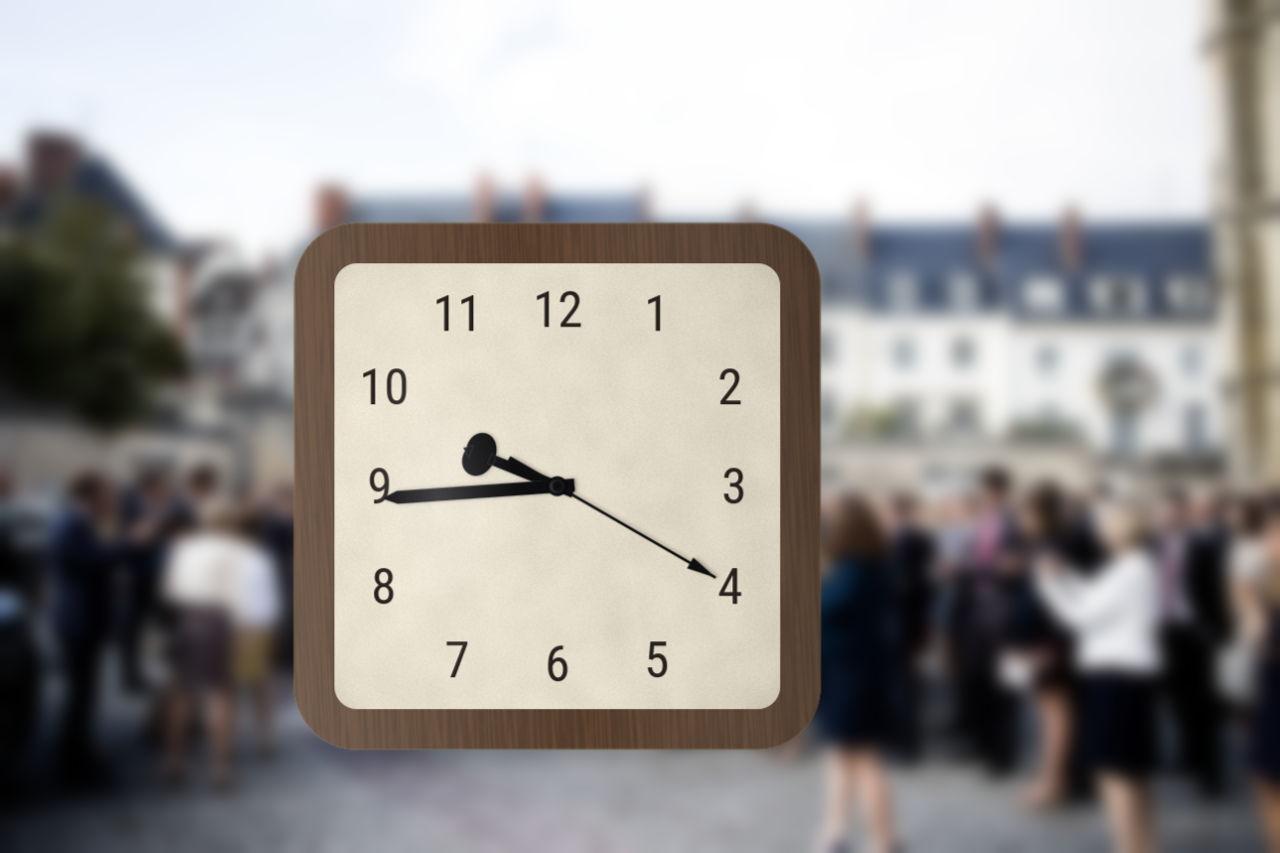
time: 9:44:20
